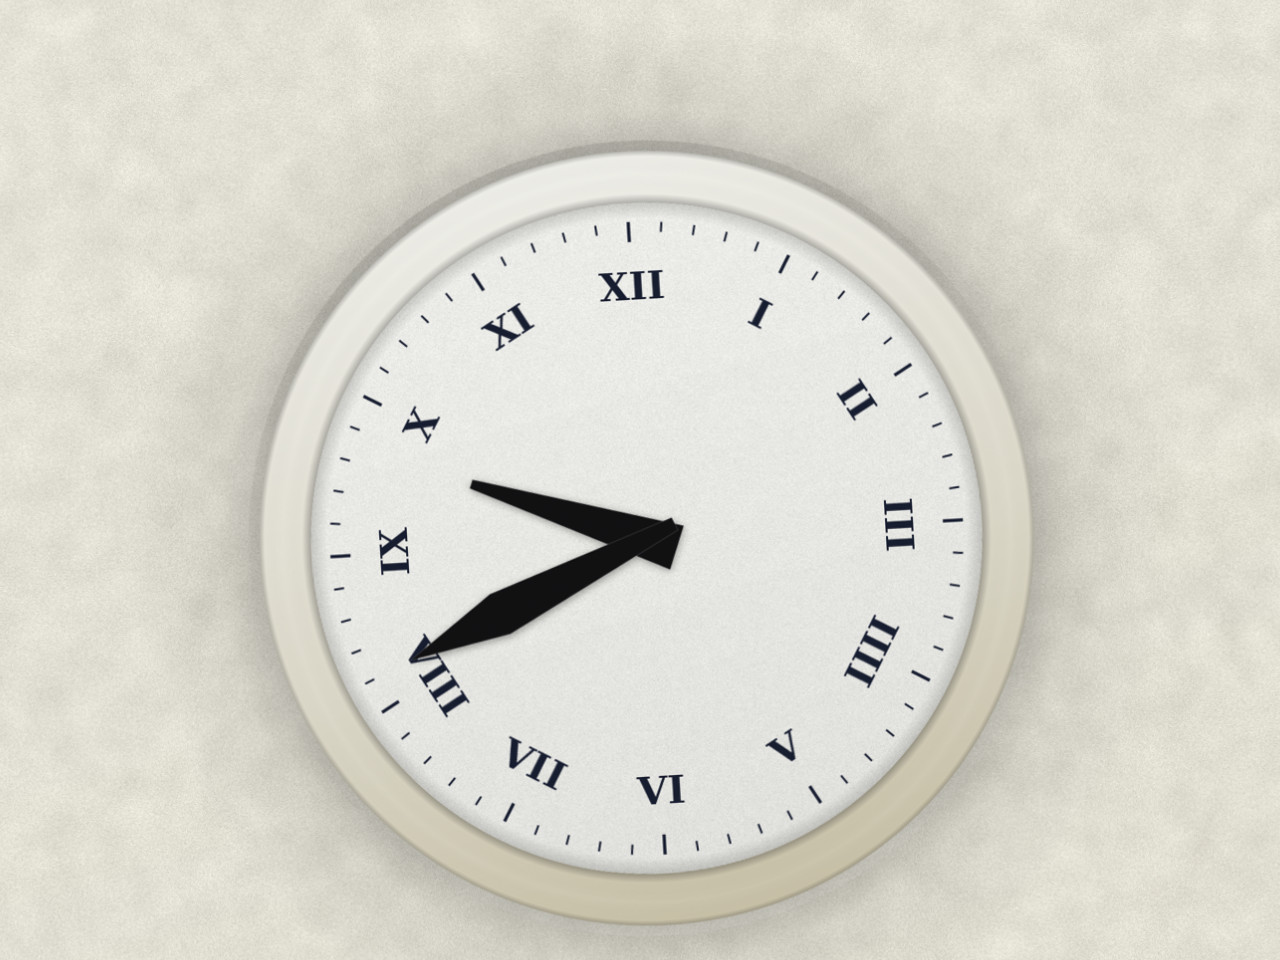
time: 9:41
